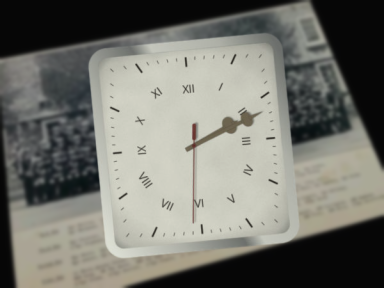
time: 2:11:31
